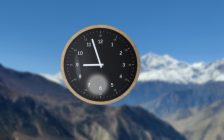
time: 8:57
